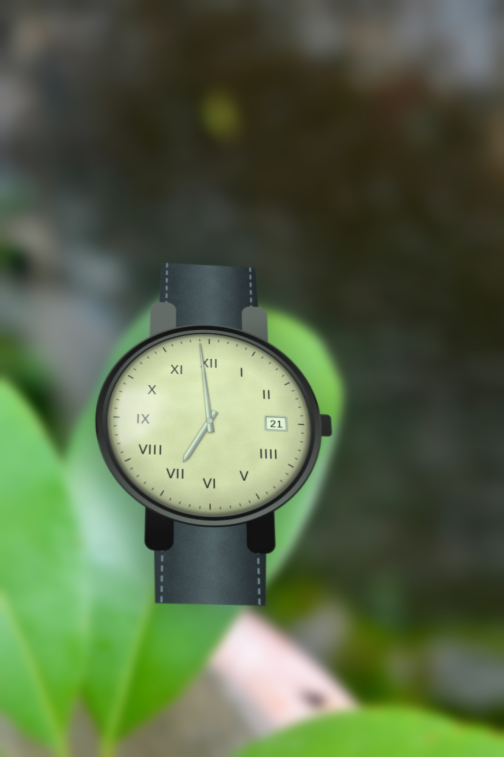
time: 6:59
